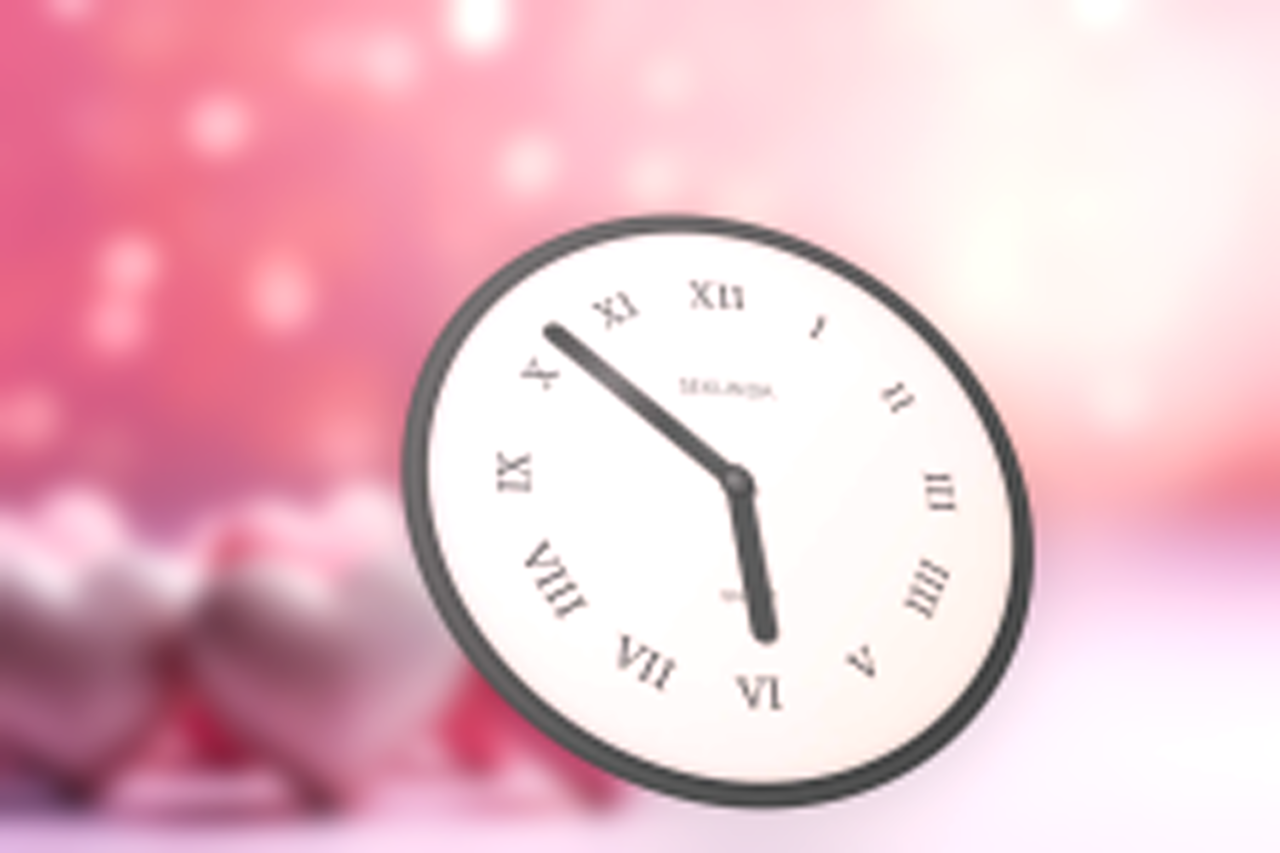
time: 5:52
